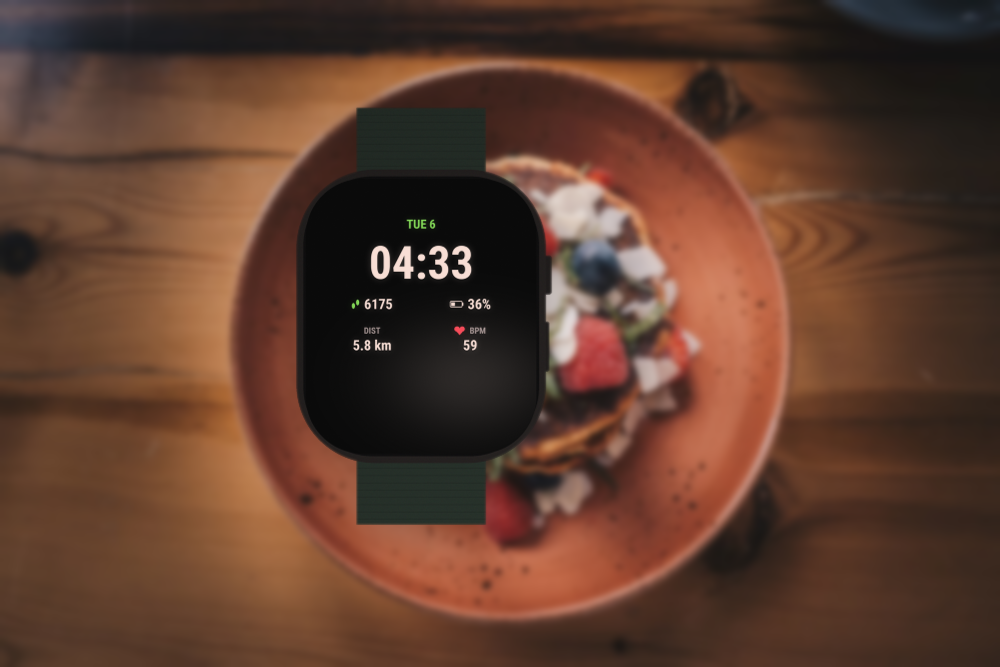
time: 4:33
